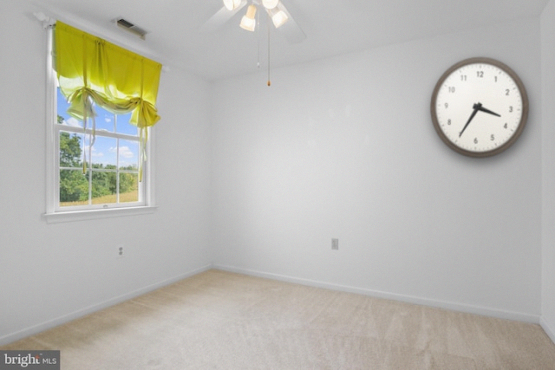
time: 3:35
